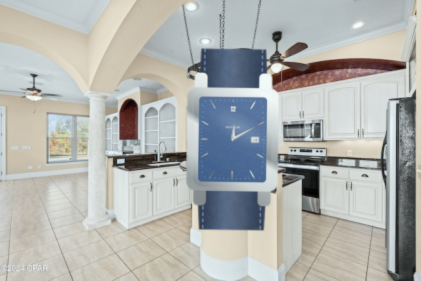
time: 12:10
